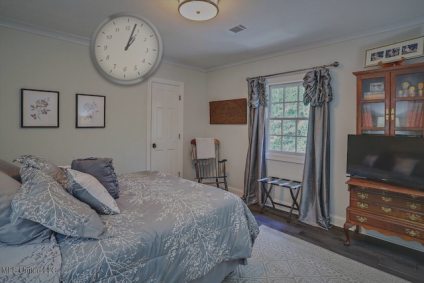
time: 1:03
